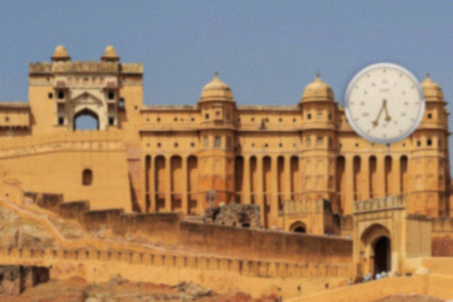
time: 5:34
